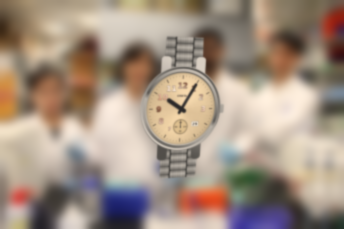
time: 10:05
